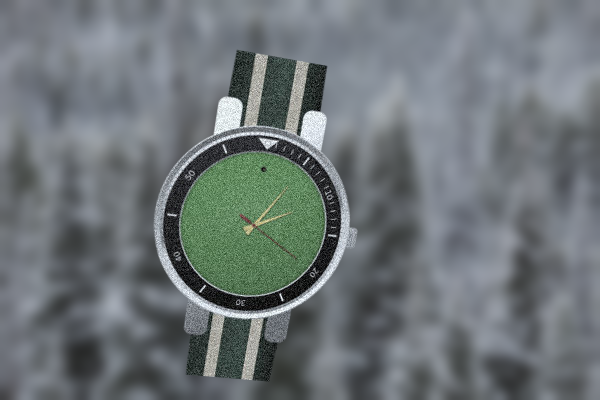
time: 2:05:20
